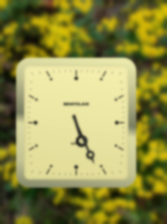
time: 5:26
